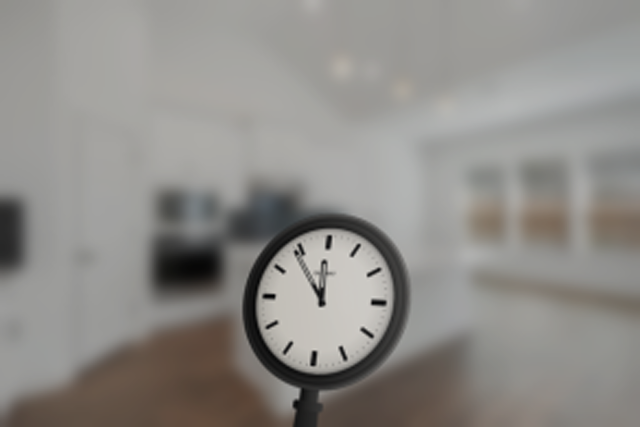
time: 11:54
